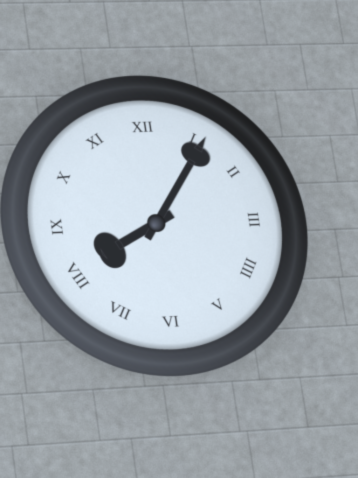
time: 8:06
